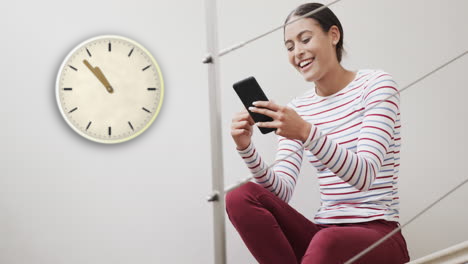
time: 10:53
